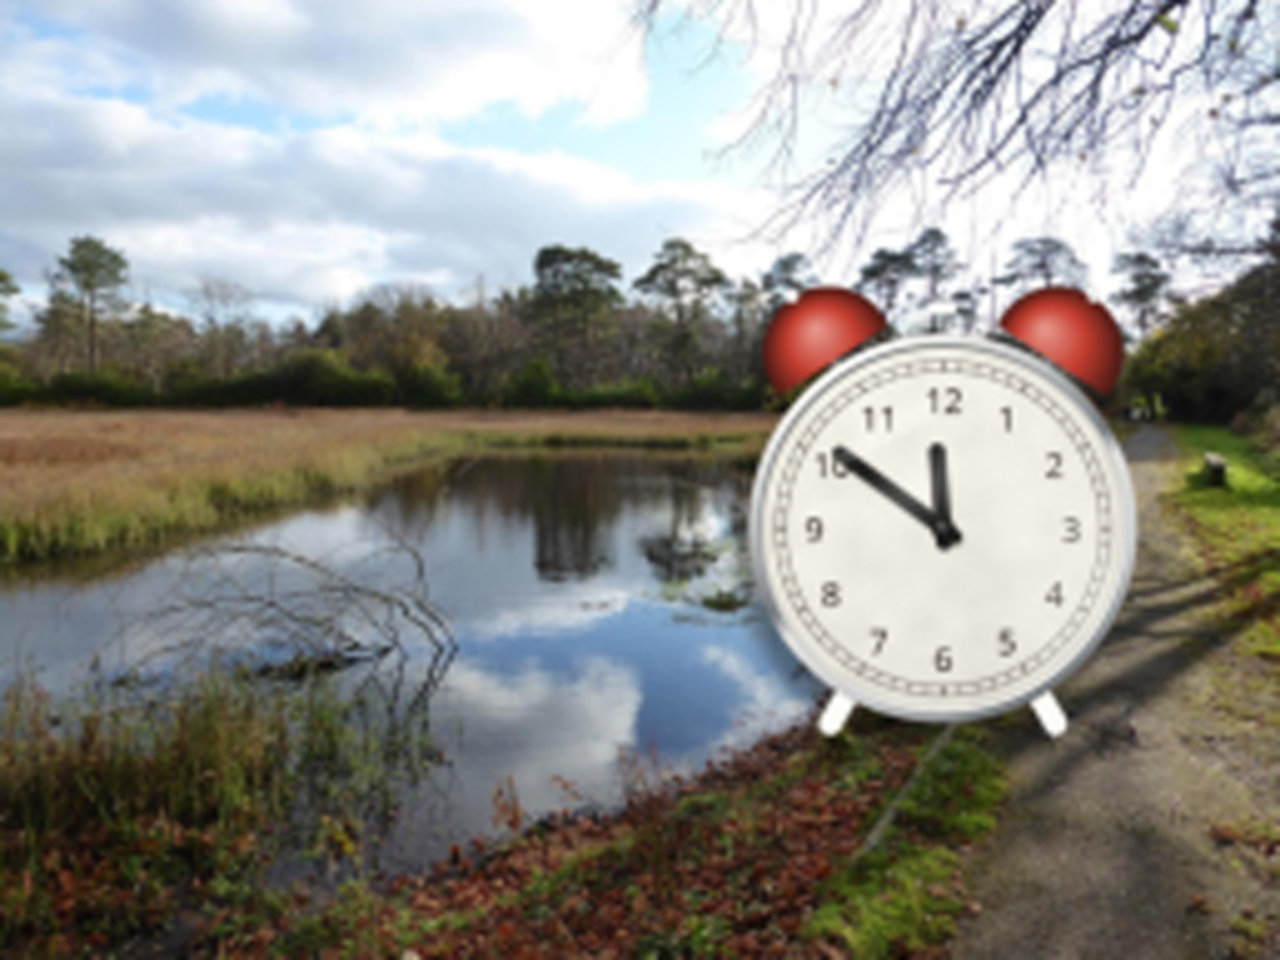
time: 11:51
